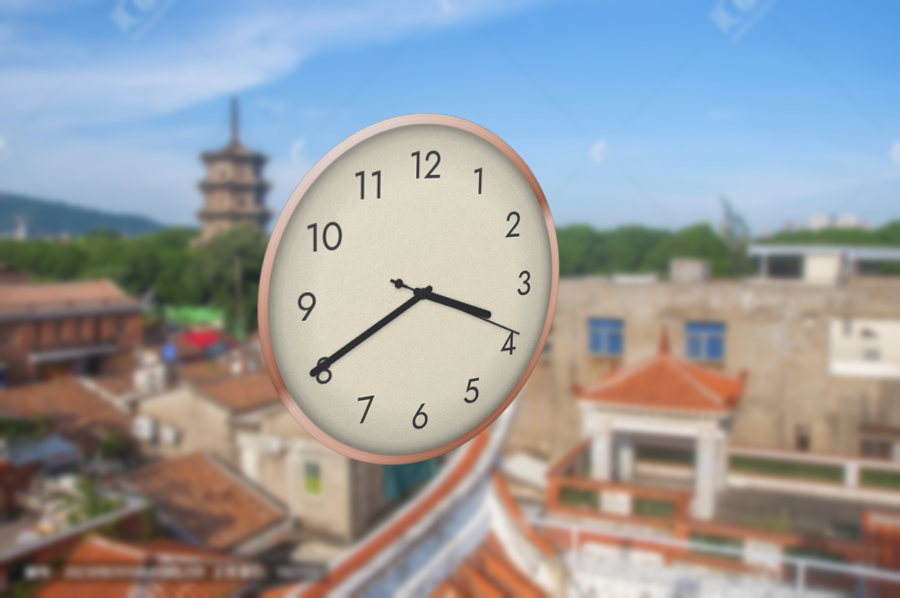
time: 3:40:19
